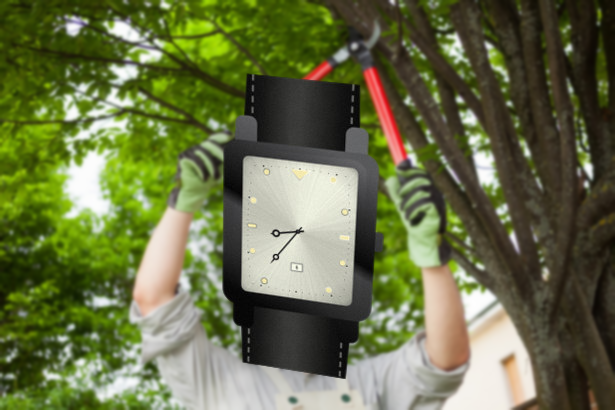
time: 8:36
